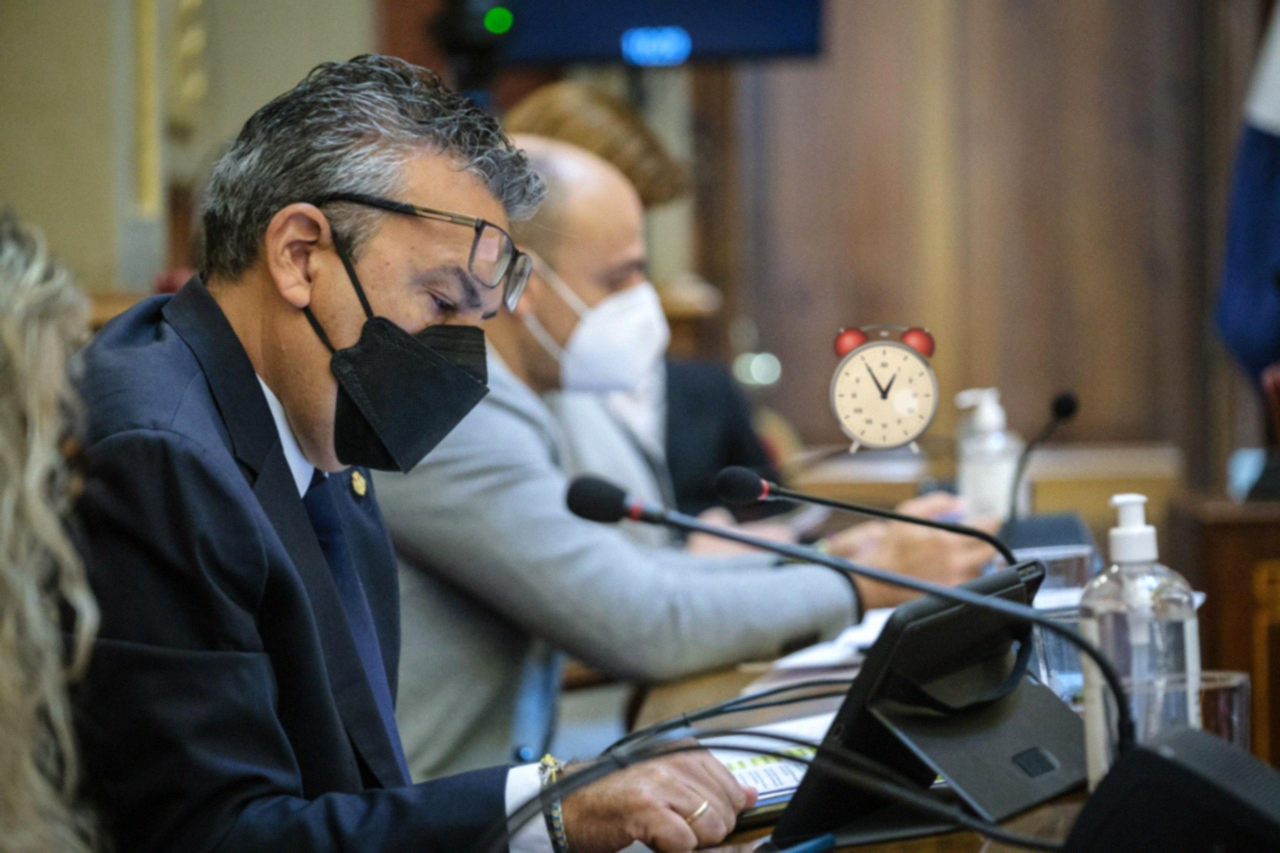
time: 12:55
